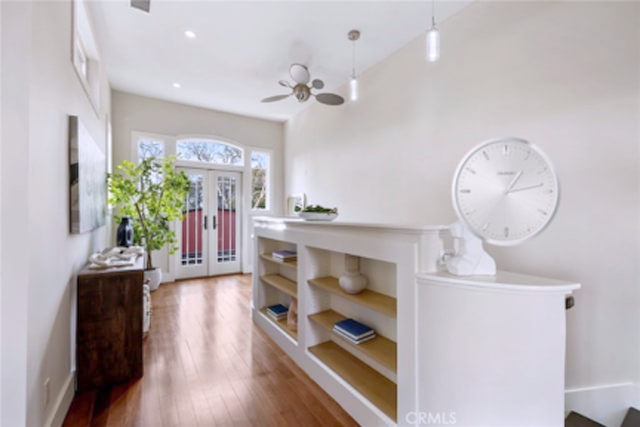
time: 1:13
